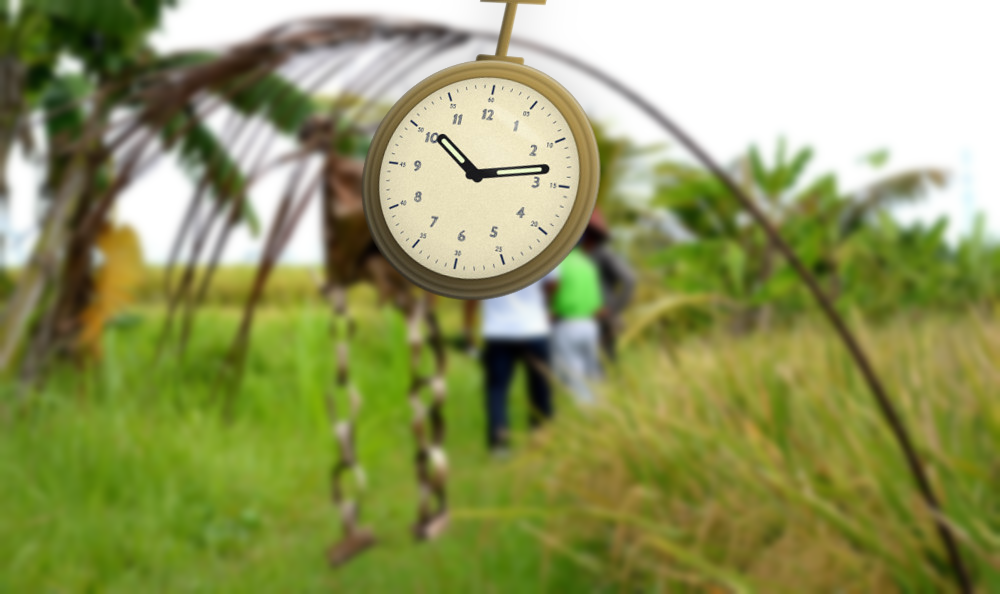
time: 10:13
